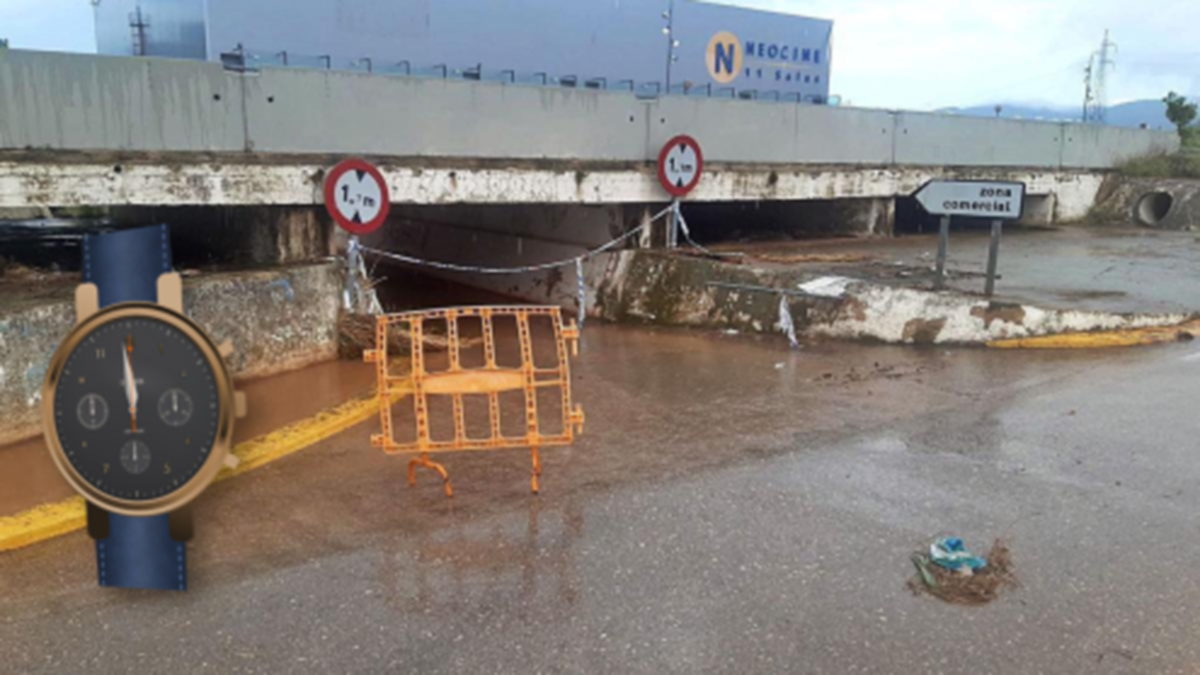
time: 11:59
